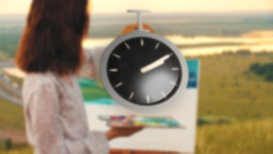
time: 2:10
